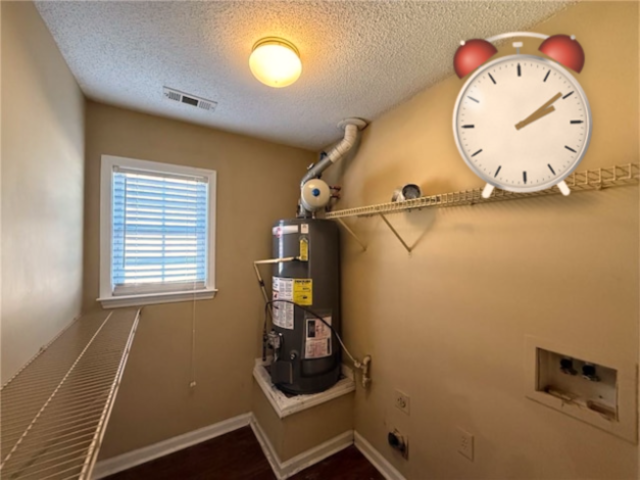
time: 2:09
